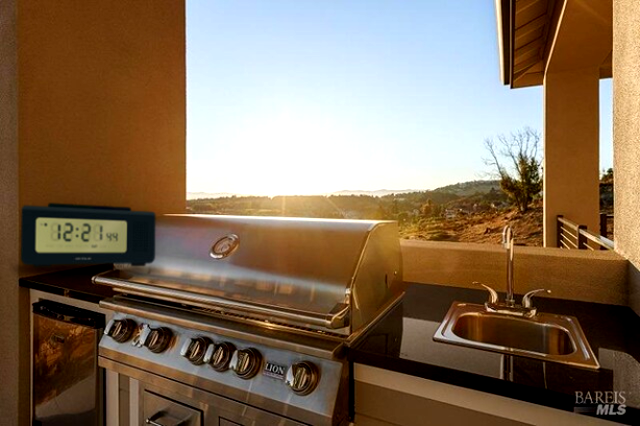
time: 12:21:44
